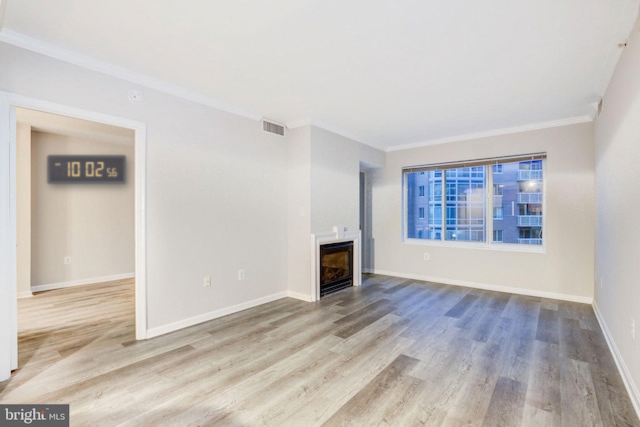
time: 10:02
